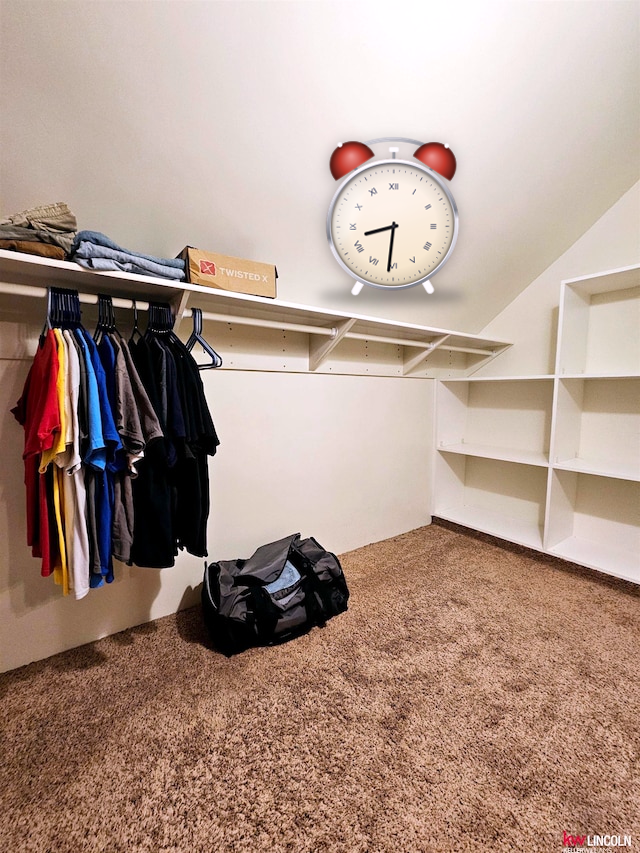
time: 8:31
